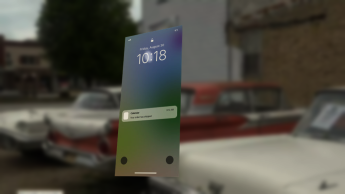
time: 10:18
